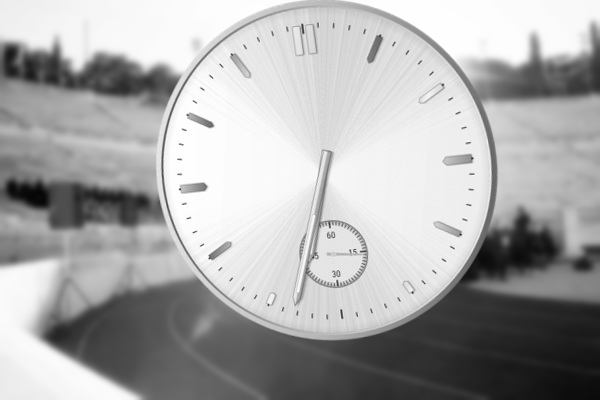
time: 6:33:16
